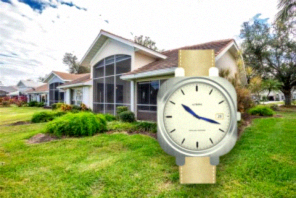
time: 10:18
